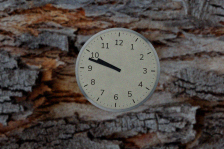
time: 9:48
